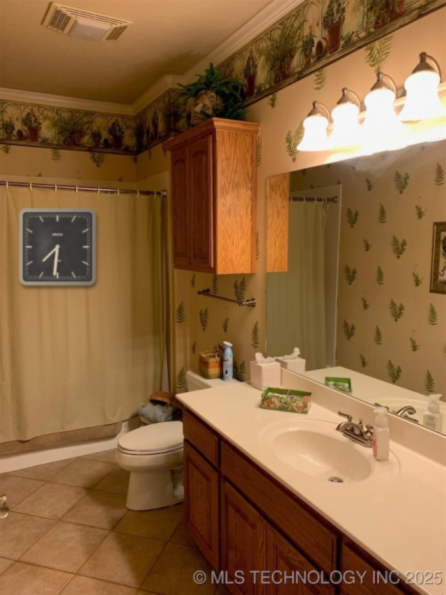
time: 7:31
